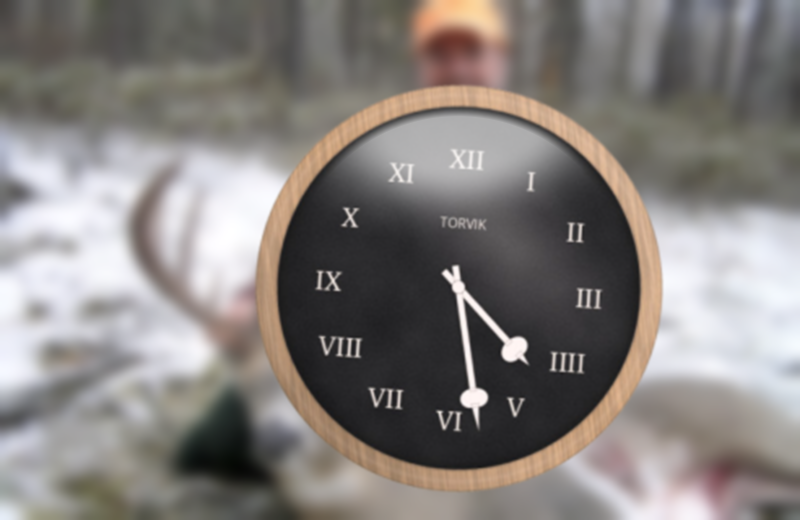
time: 4:28
